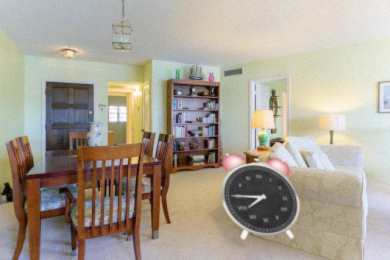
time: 7:45
